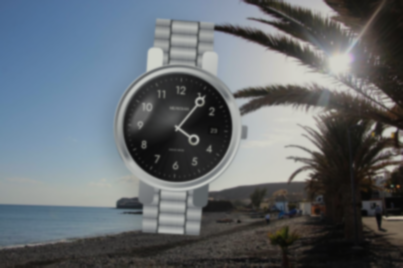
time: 4:06
